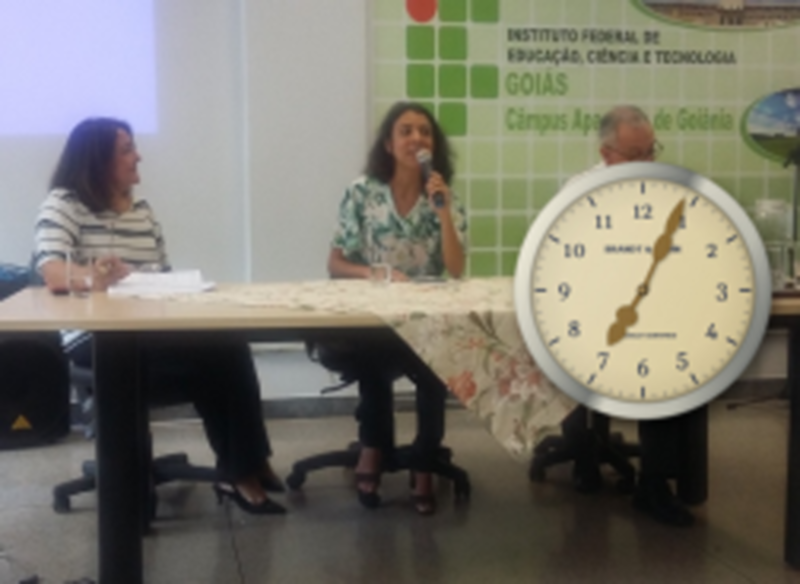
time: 7:04
